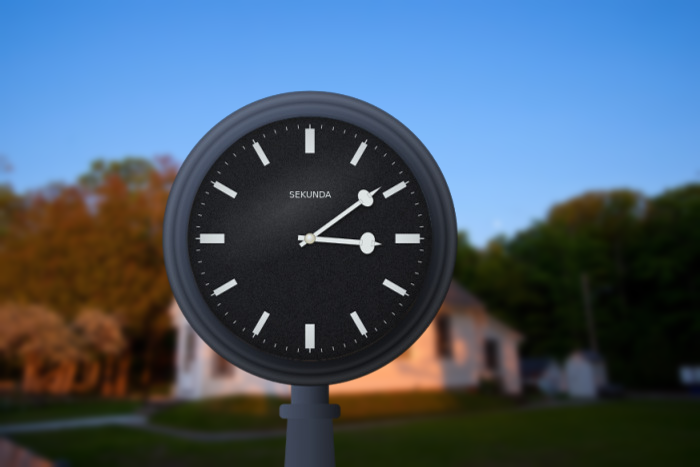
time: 3:09
